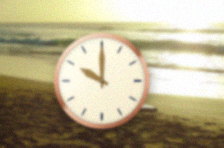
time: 10:00
